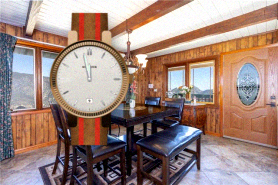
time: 11:58
